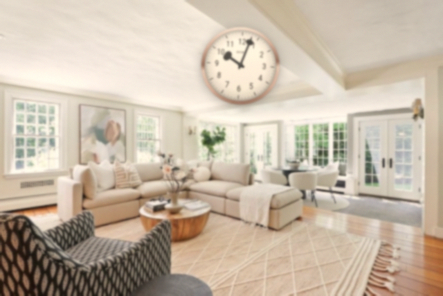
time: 10:03
